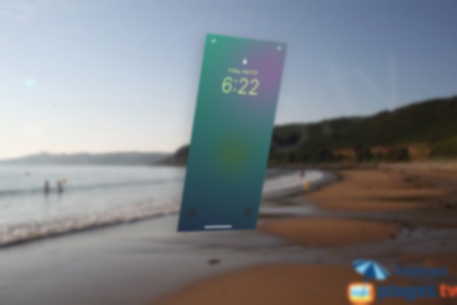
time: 6:22
